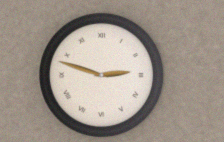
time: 2:48
